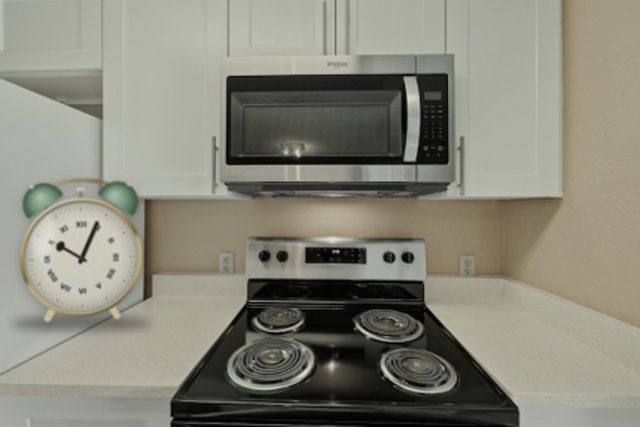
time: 10:04
